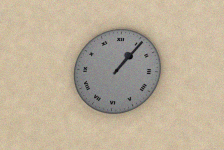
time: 1:06
